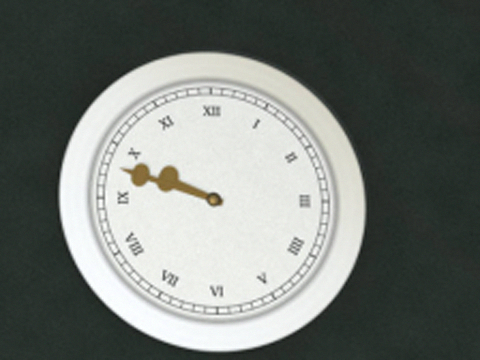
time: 9:48
